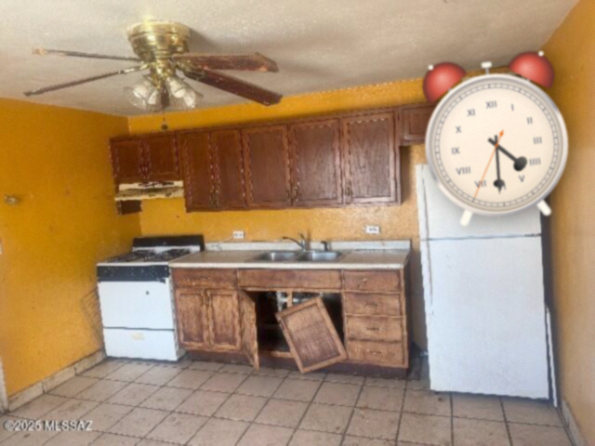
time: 4:30:35
